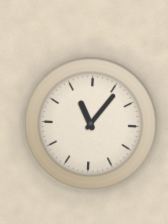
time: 11:06
